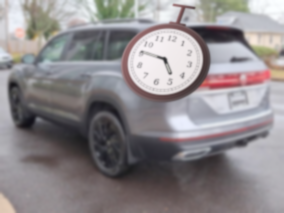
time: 4:46
